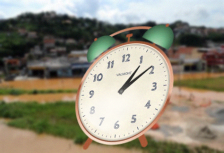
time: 1:09
